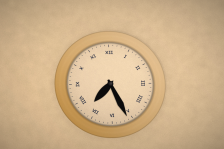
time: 7:26
